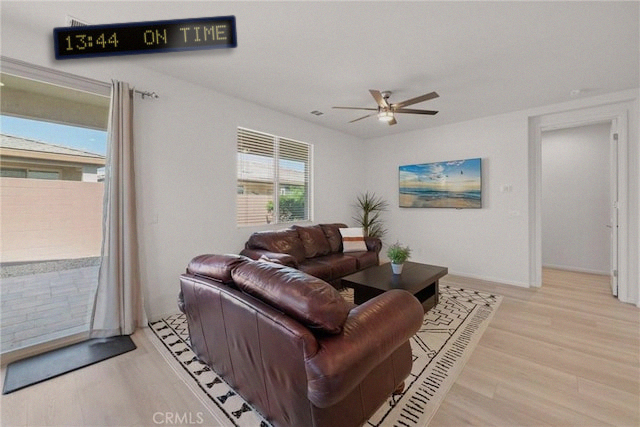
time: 13:44
